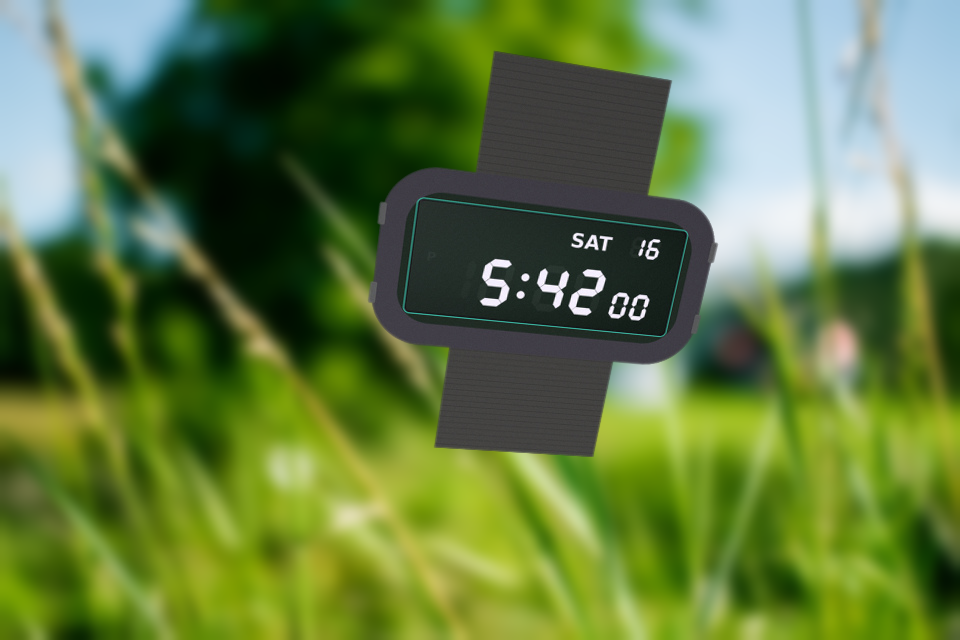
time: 5:42:00
